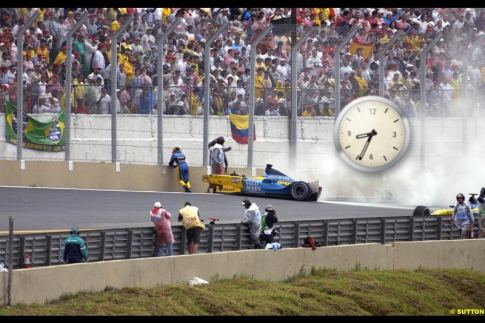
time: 8:34
